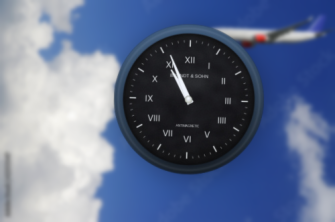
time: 10:56
